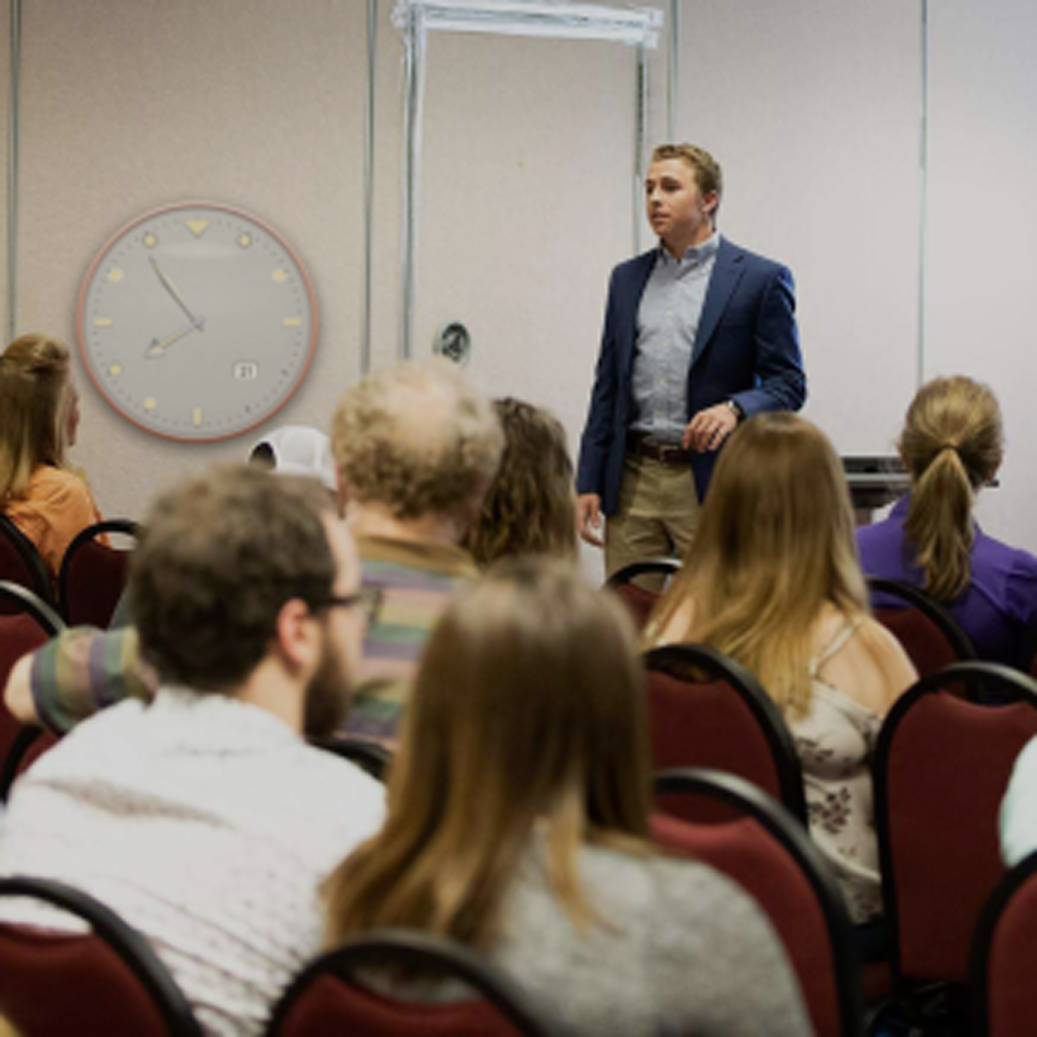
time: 7:54
